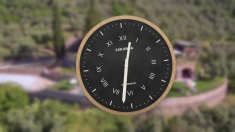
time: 12:32
